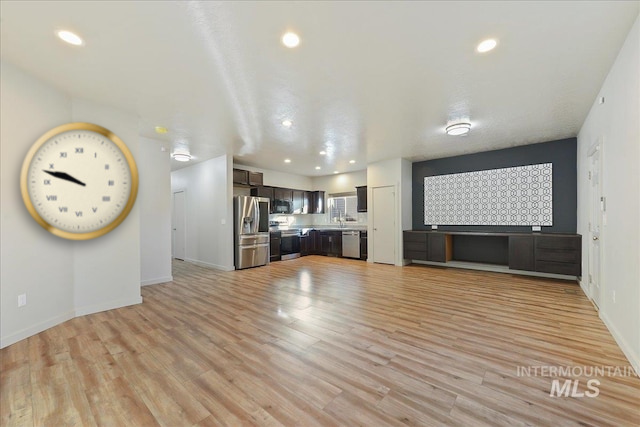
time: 9:48
